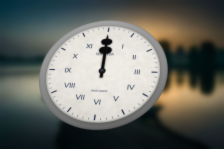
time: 12:00
